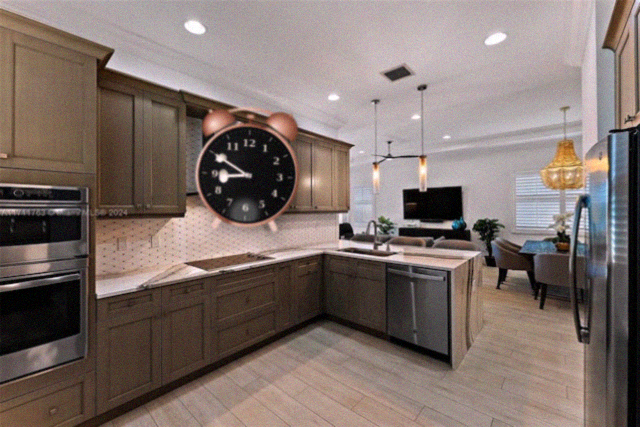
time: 8:50
